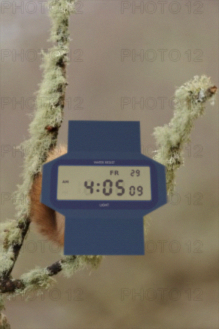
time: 4:05:09
